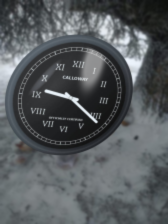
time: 9:21
